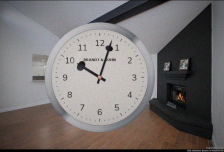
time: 10:03
